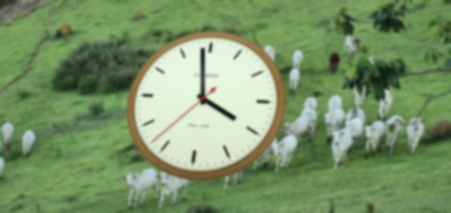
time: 3:58:37
